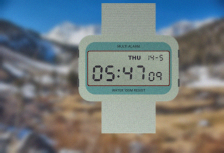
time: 5:47:09
